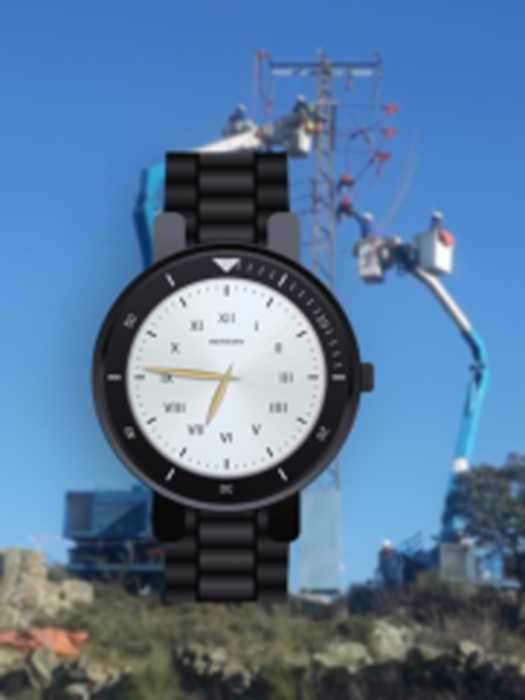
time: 6:46
